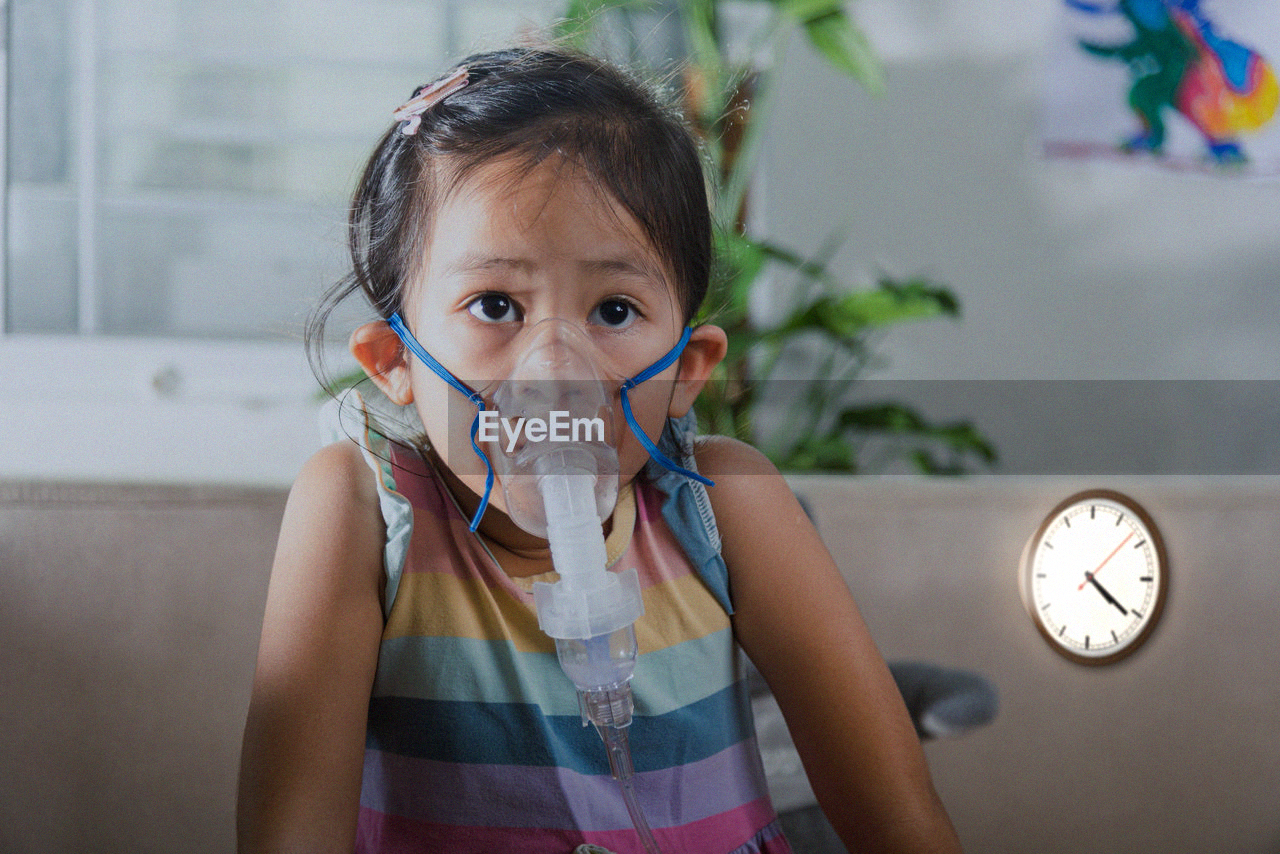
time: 4:21:08
